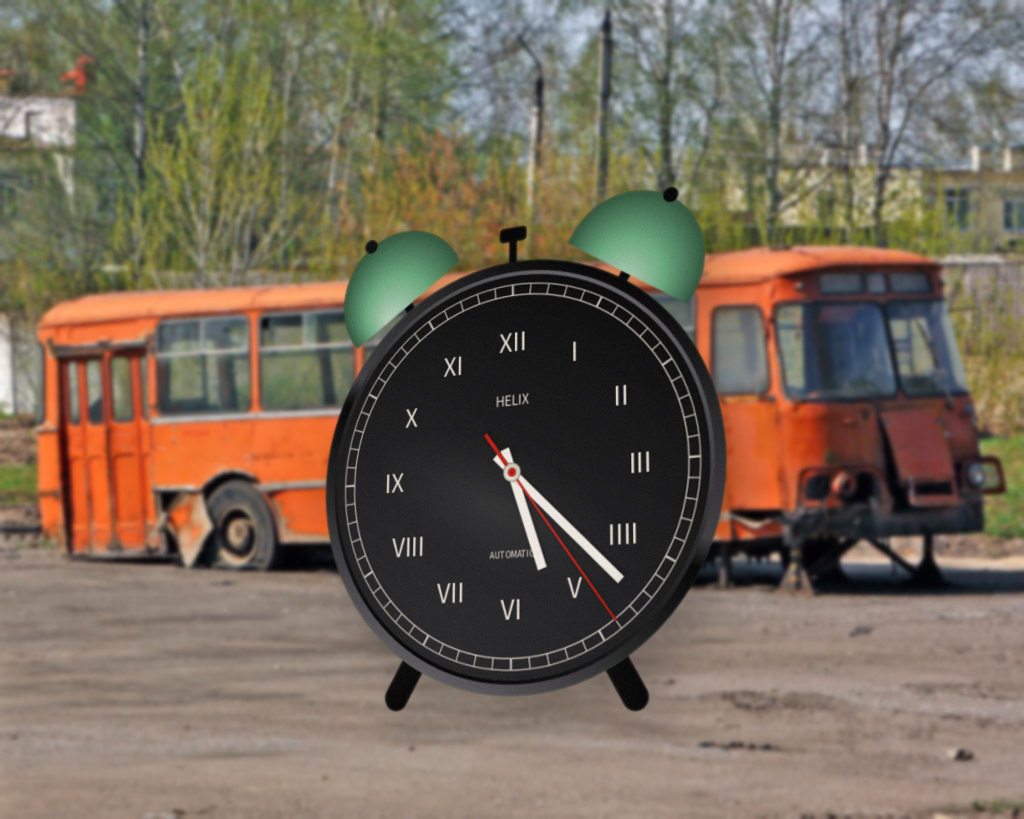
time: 5:22:24
